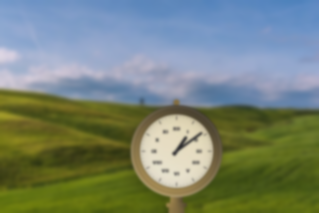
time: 1:09
